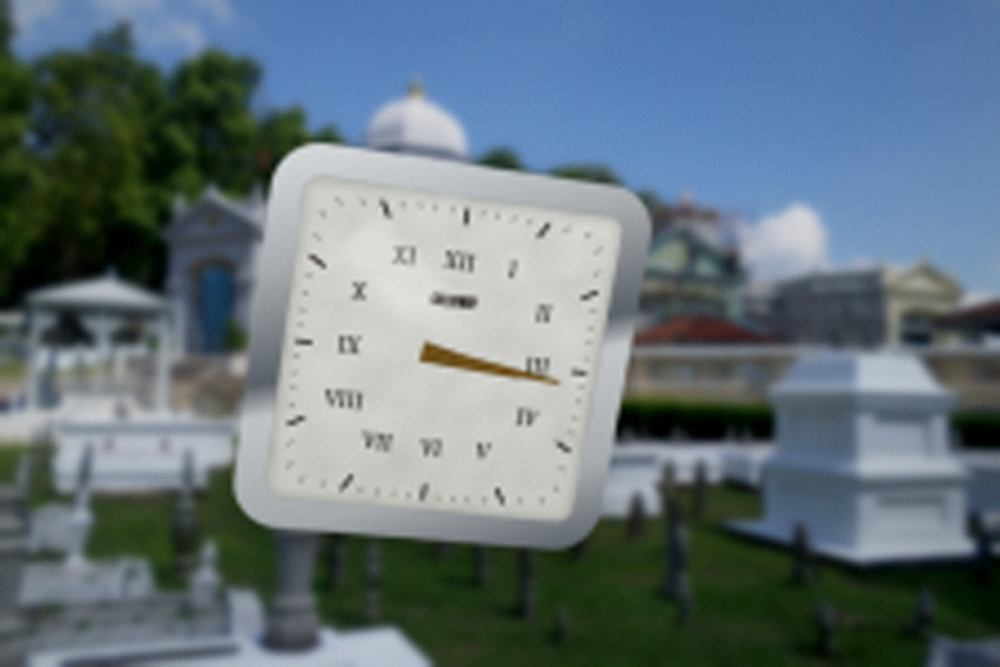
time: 3:16
